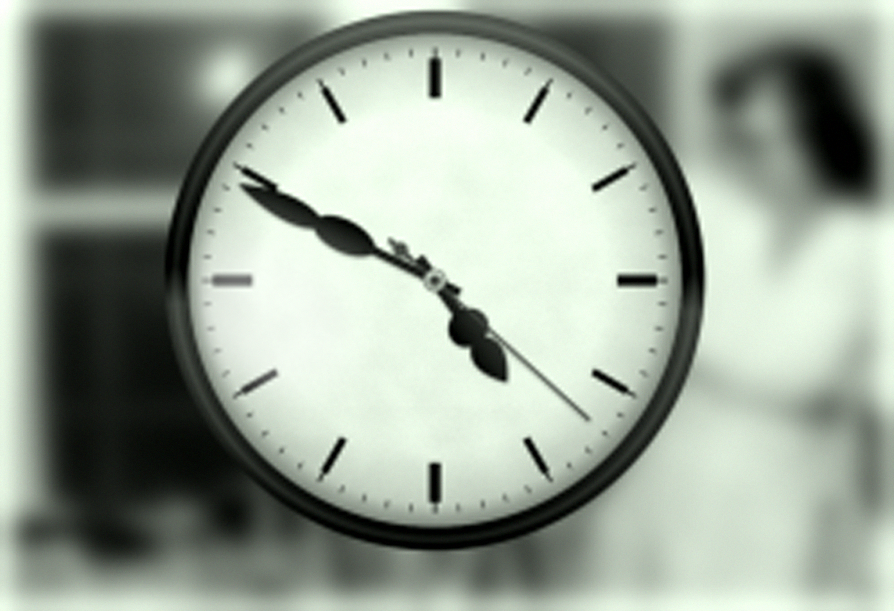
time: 4:49:22
